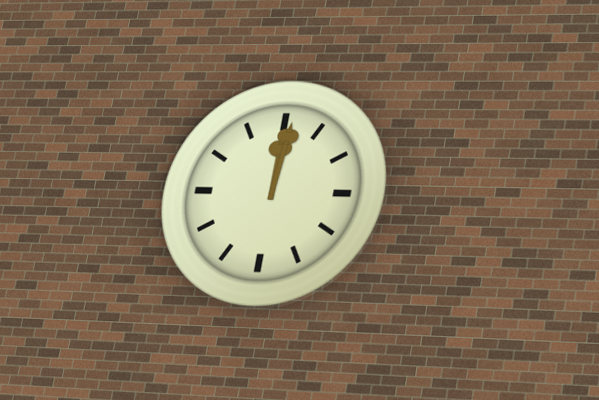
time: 12:01
